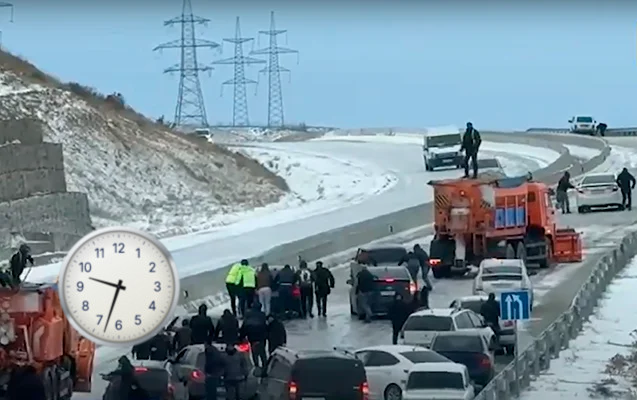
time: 9:33
